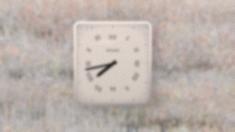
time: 7:43
